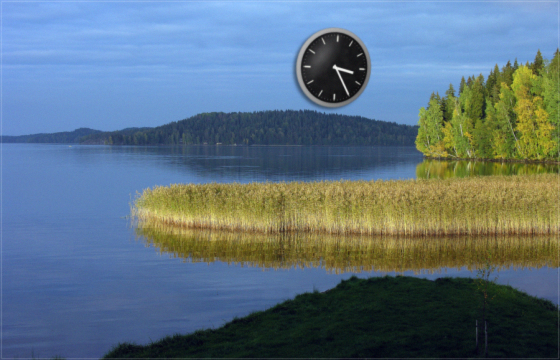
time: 3:25
